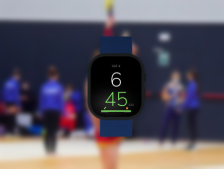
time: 6:45
